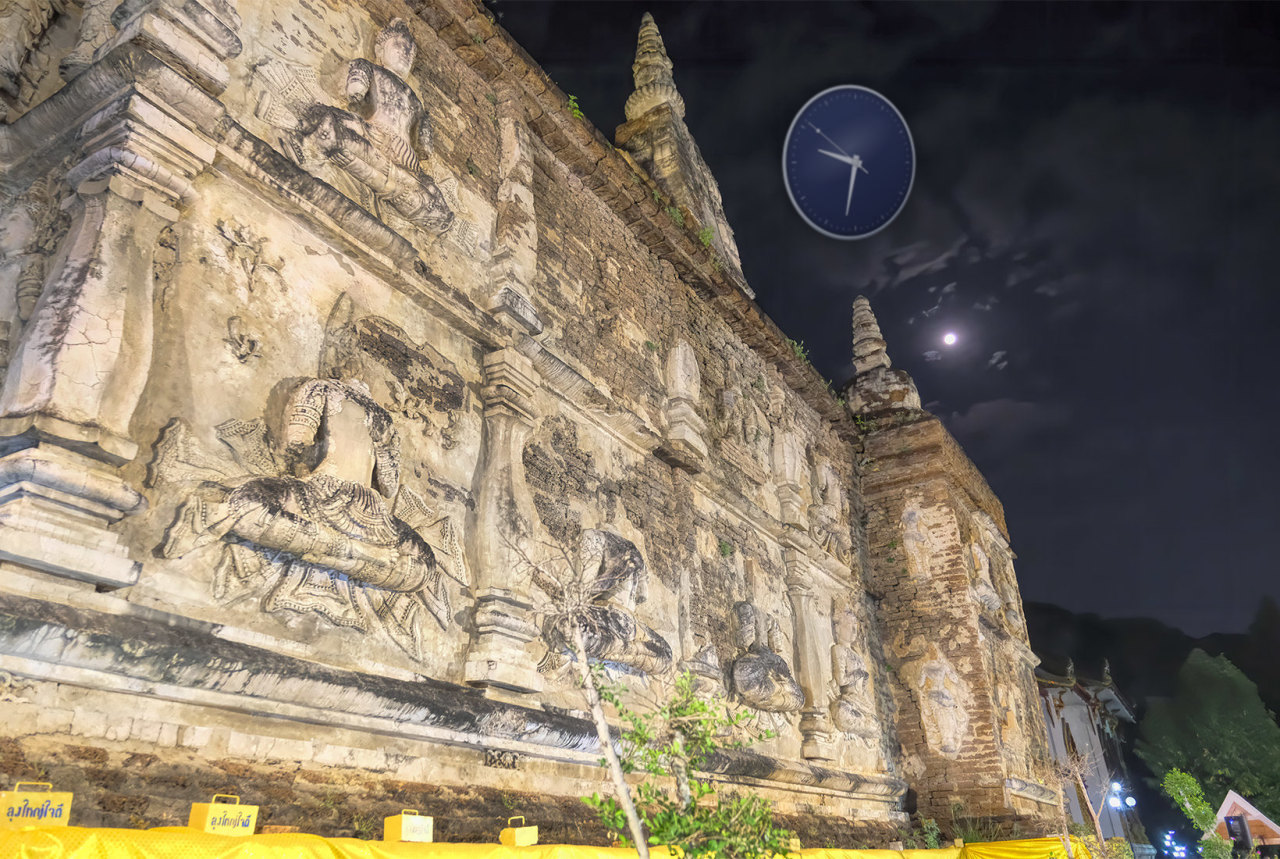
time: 9:31:51
